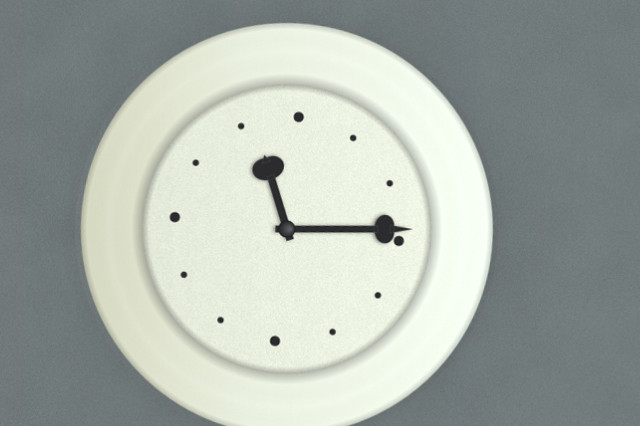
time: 11:14
